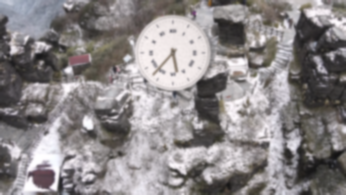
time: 5:37
